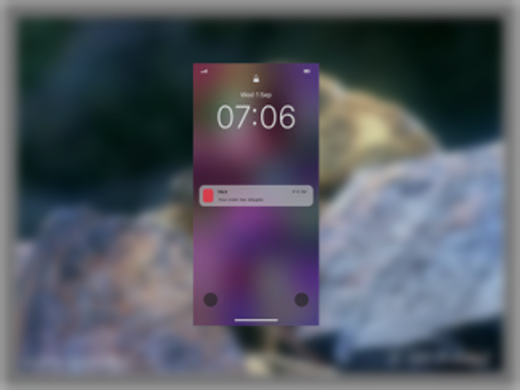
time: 7:06
